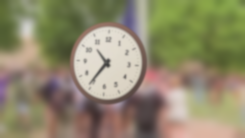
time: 10:36
